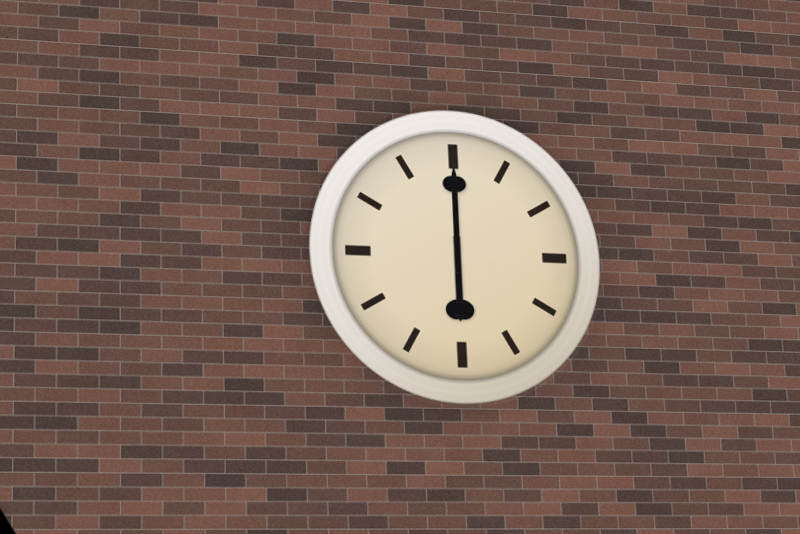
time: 6:00
